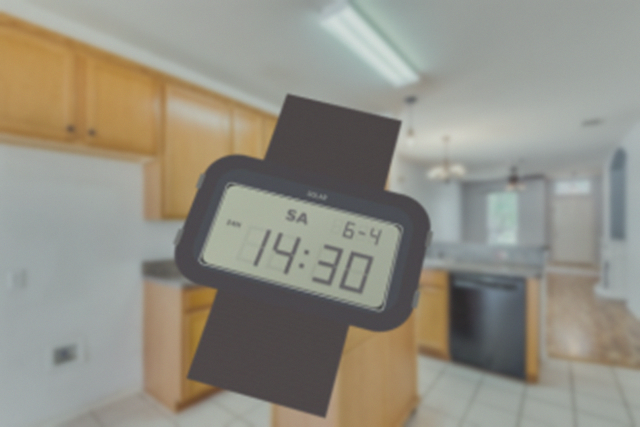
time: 14:30
